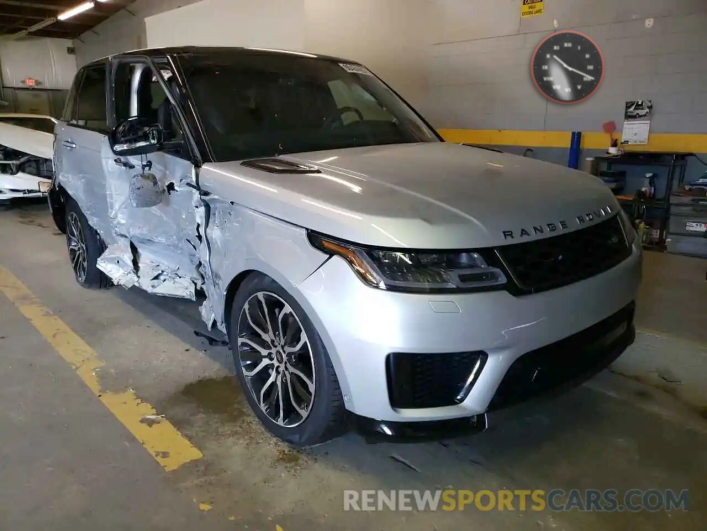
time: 10:19
